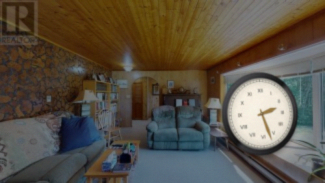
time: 2:27
